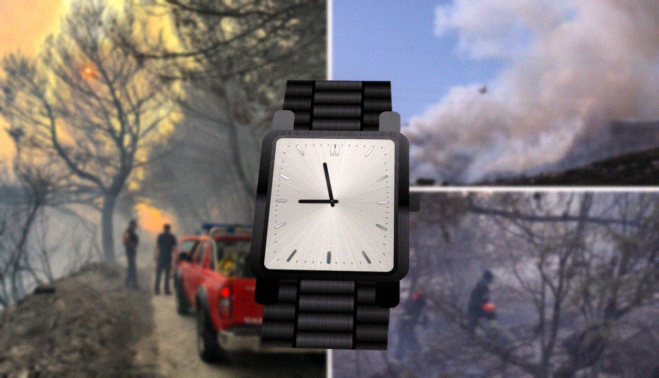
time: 8:58
